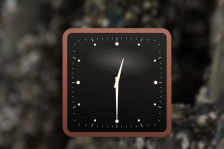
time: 12:30
